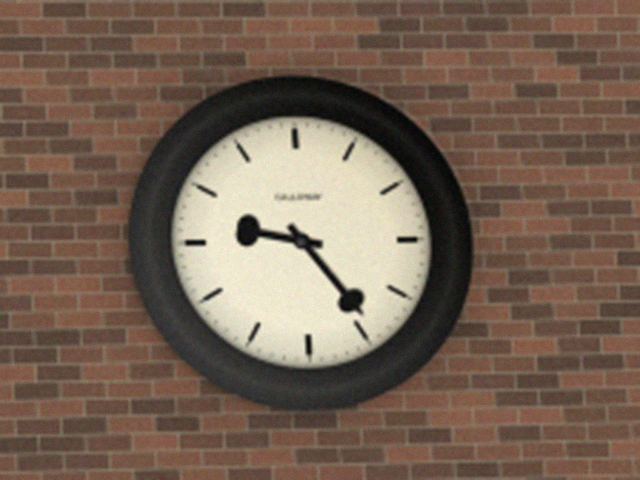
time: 9:24
